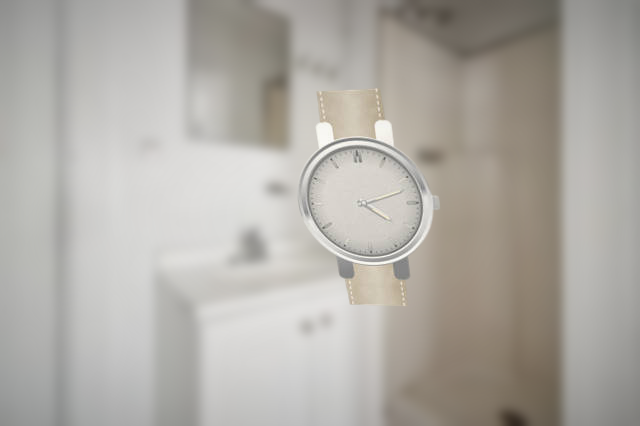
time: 4:12
